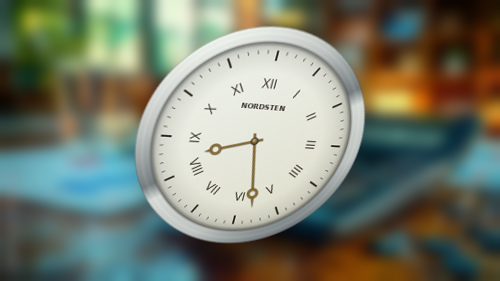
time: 8:28
